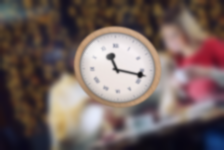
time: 11:17
